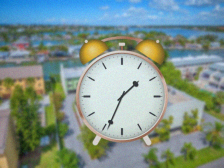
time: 1:34
